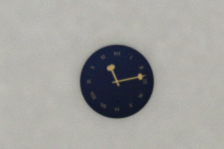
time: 11:13
